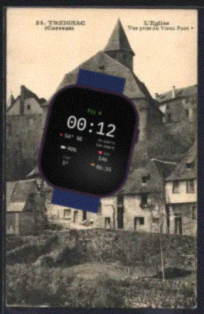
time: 0:12
